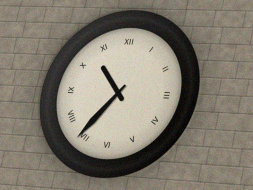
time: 10:36
